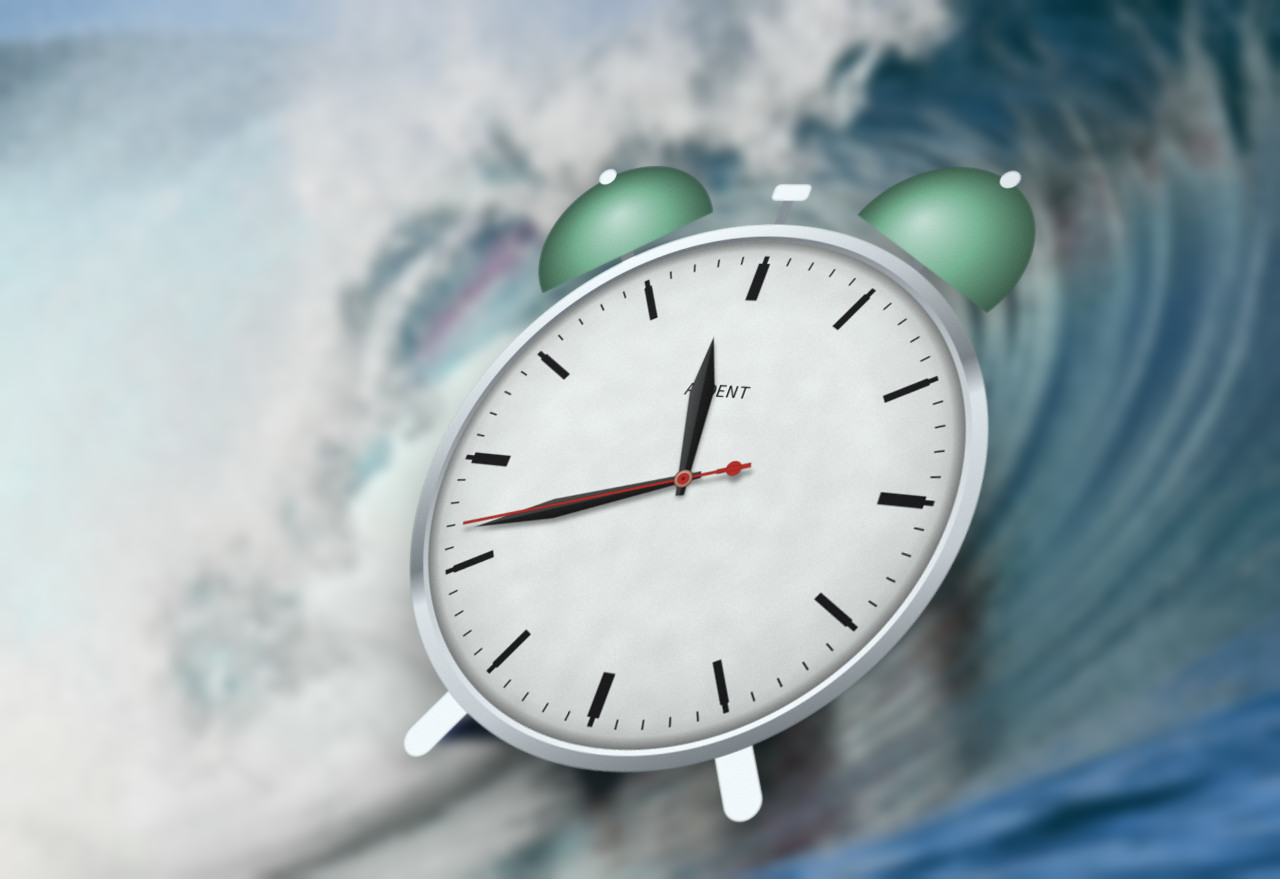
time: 11:41:42
